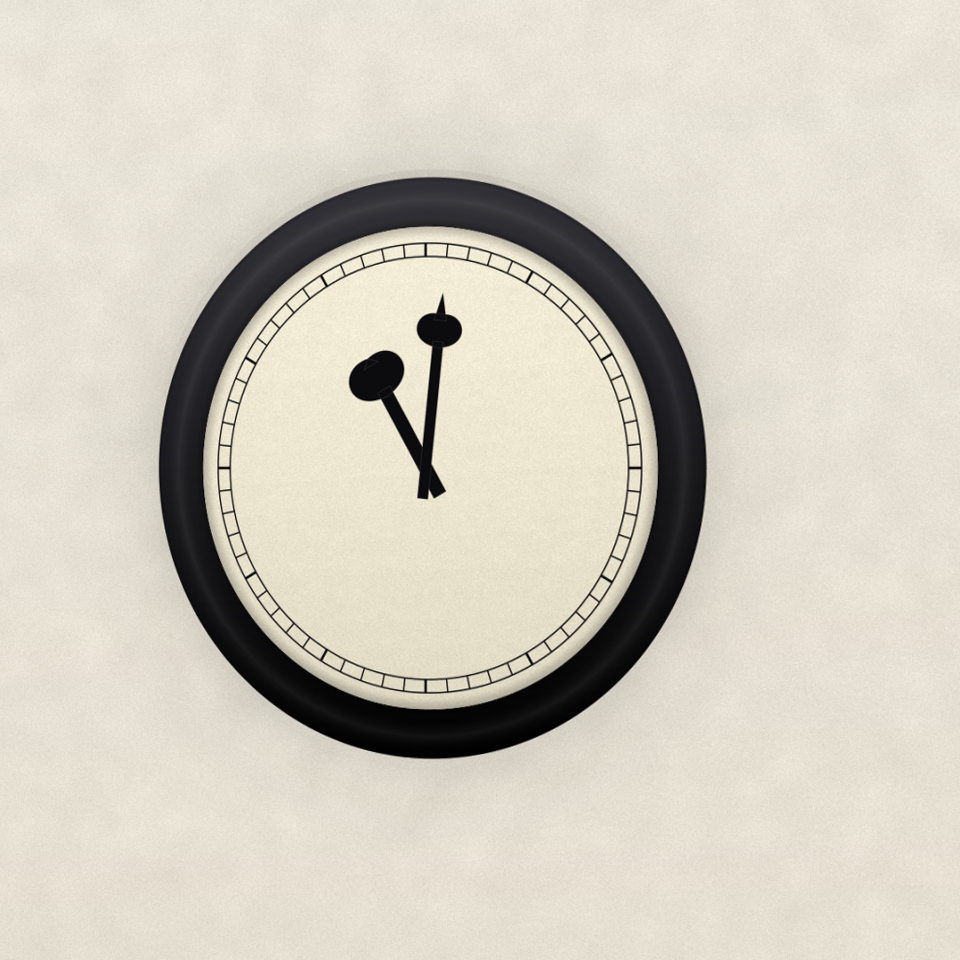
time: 11:01
